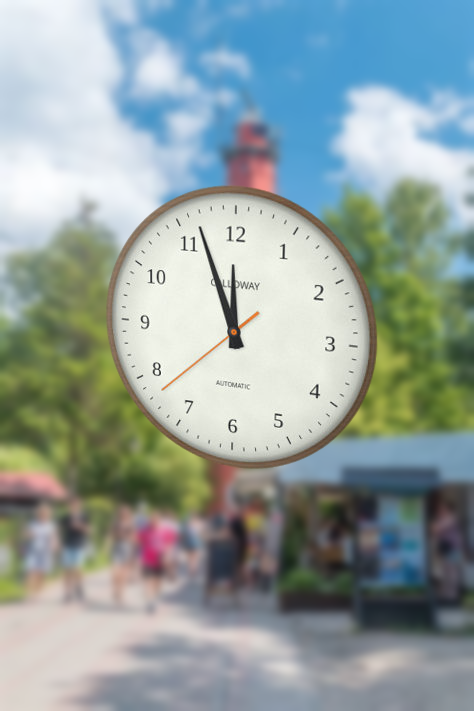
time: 11:56:38
